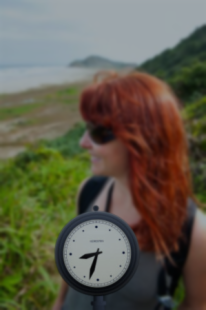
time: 8:33
